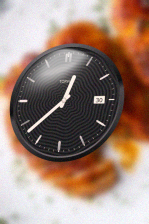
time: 12:38
